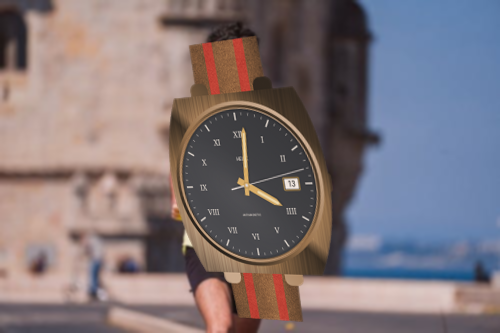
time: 4:01:13
